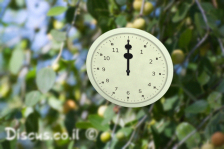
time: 12:00
